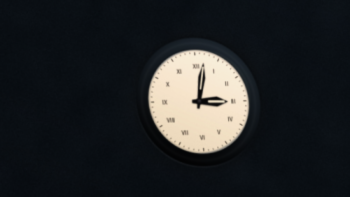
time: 3:02
